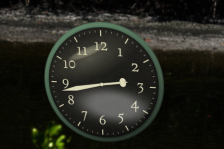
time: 2:43
